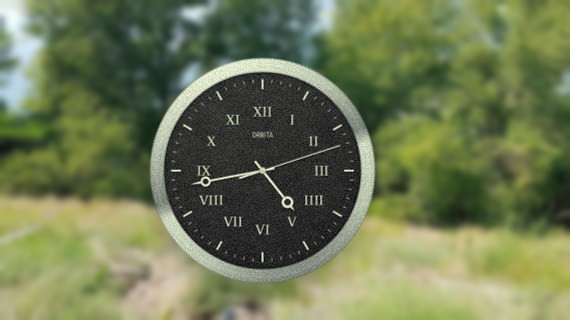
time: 4:43:12
